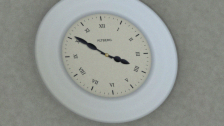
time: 3:51
